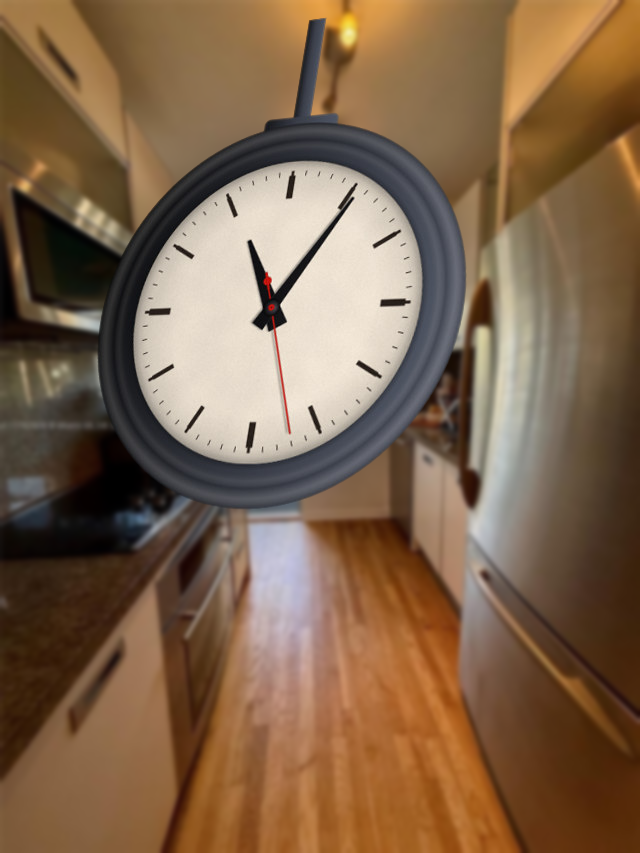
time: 11:05:27
